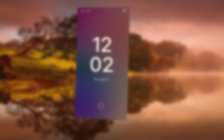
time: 12:02
